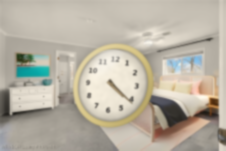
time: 4:21
